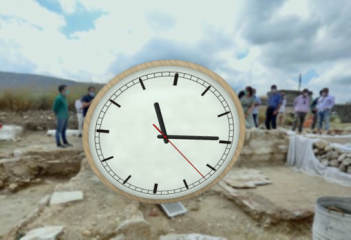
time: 11:14:22
